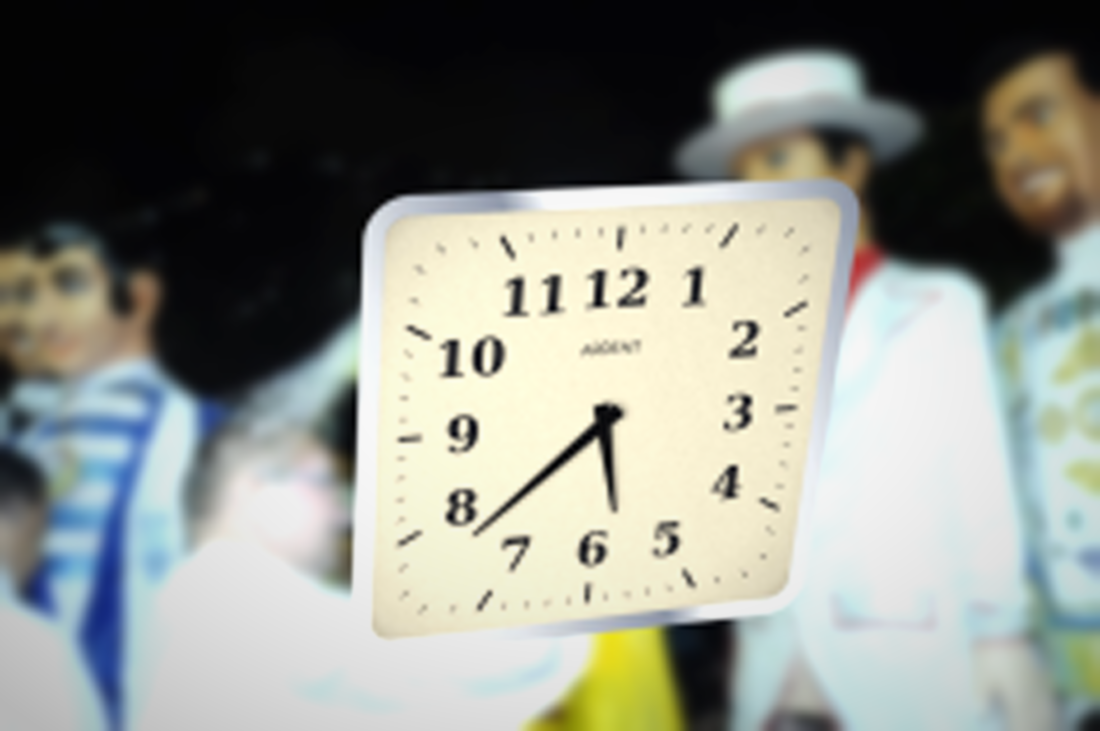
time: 5:38
